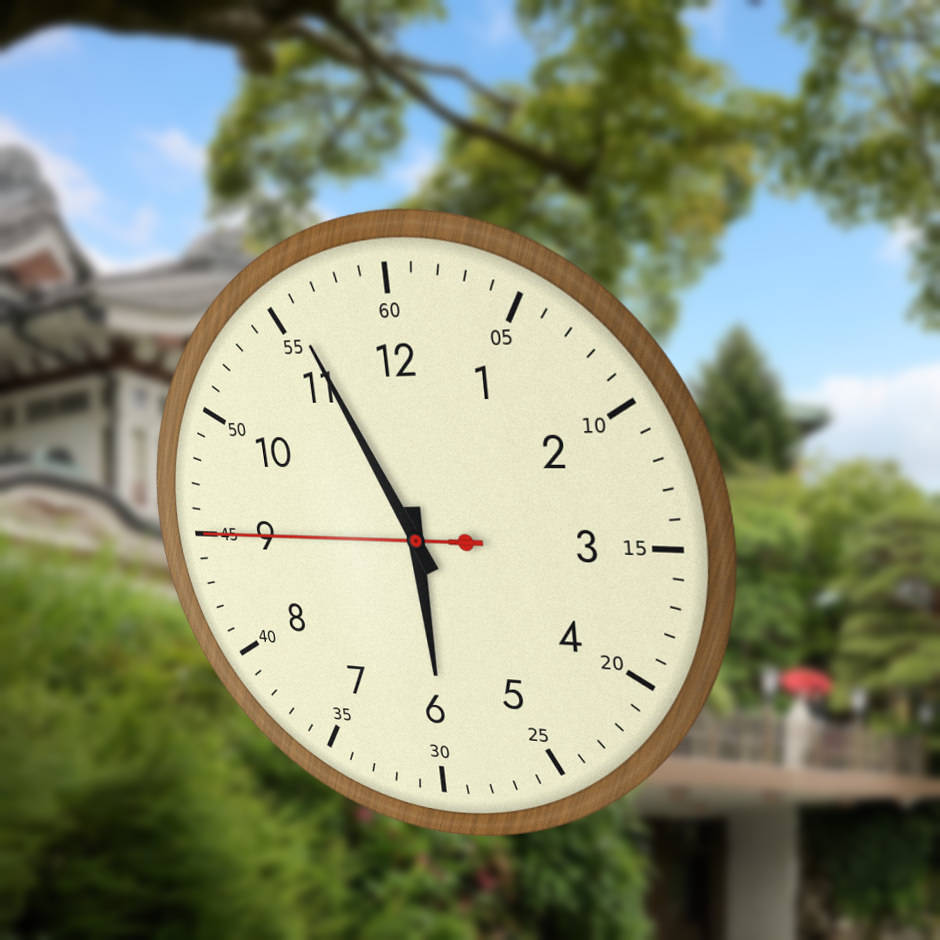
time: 5:55:45
